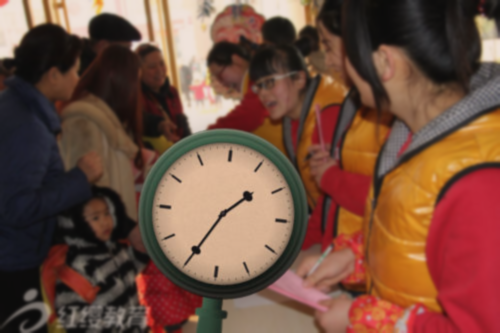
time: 1:35
